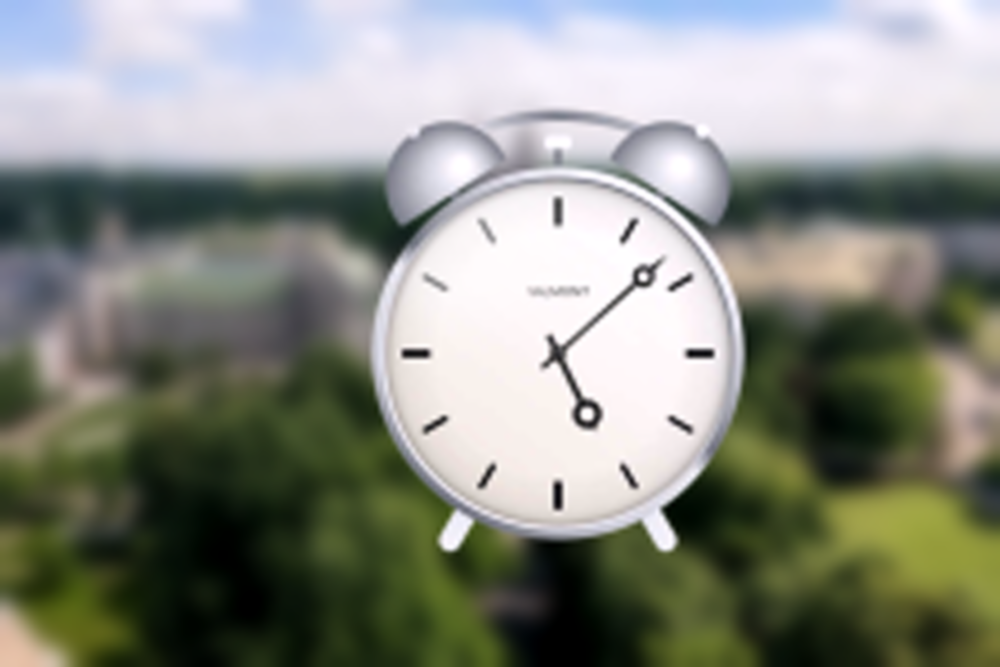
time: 5:08
